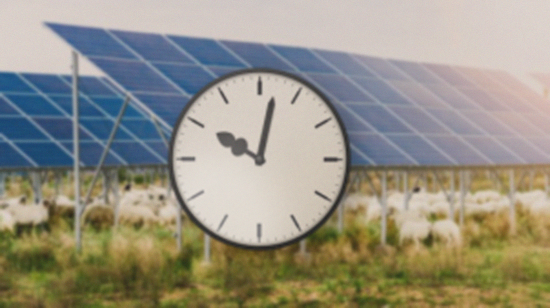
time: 10:02
